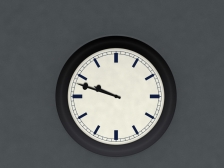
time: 9:48
